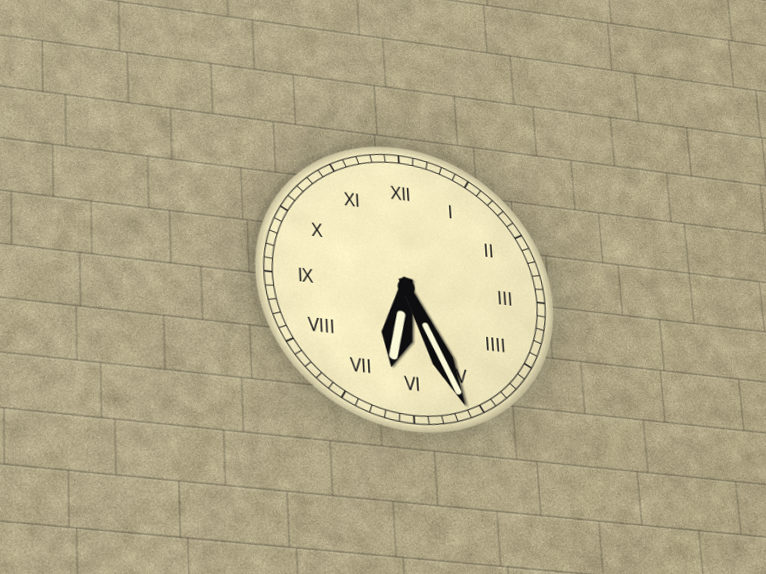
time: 6:26
